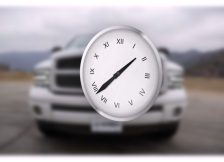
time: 1:38
